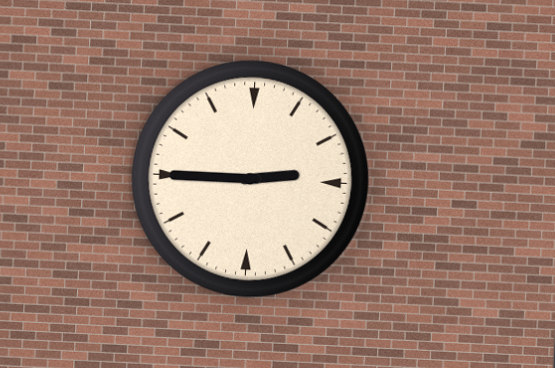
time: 2:45
